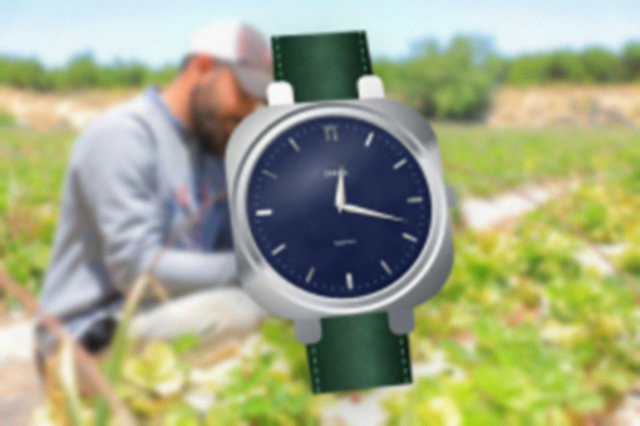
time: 12:18
